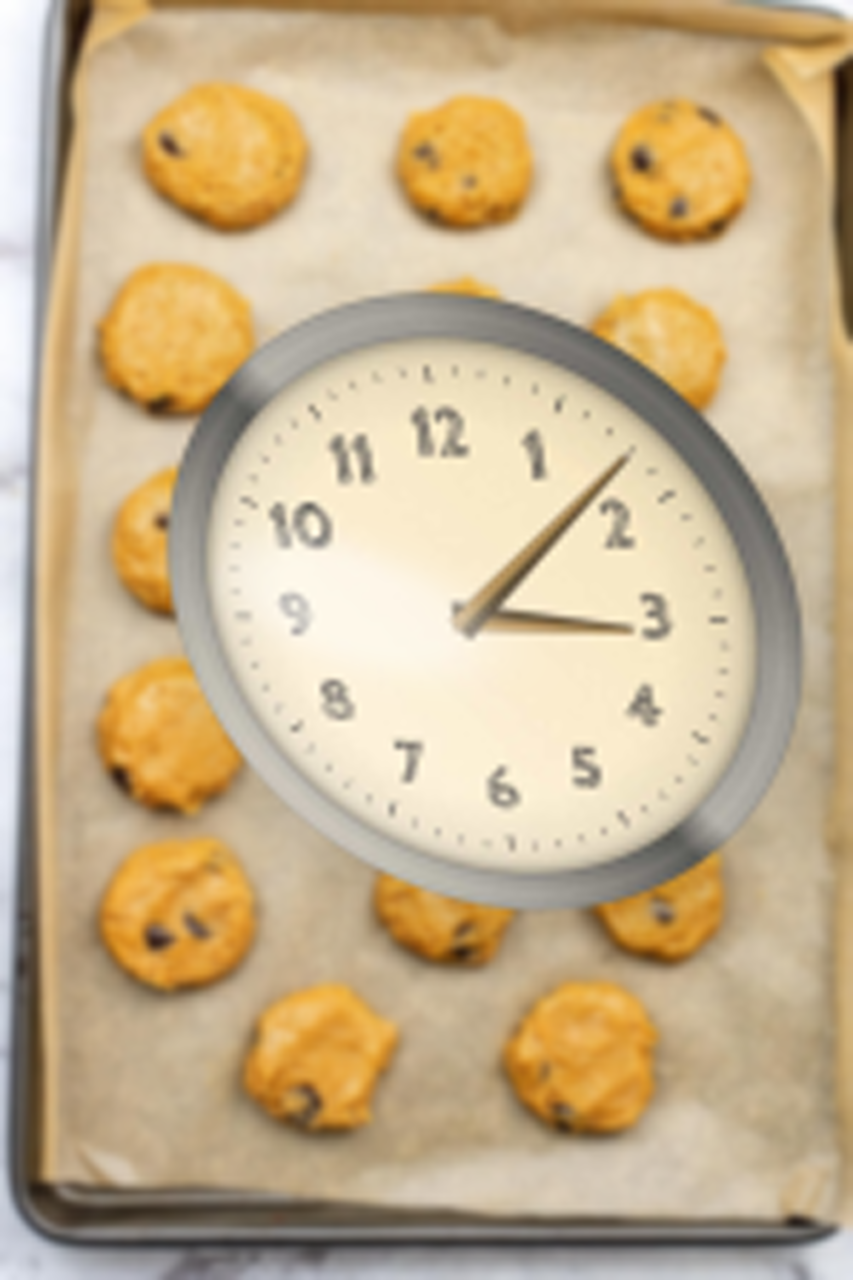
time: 3:08
